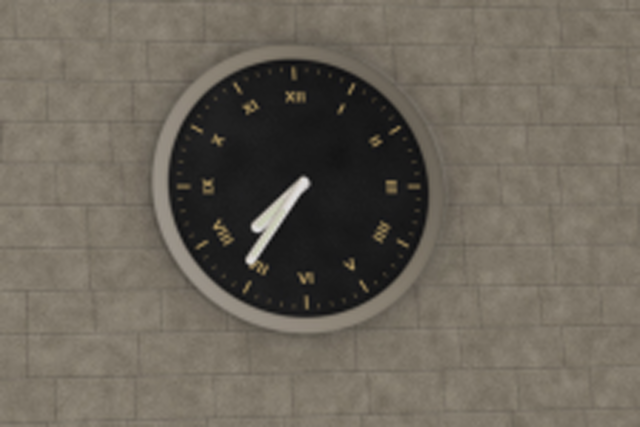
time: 7:36
